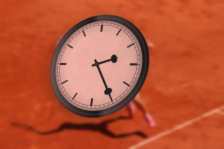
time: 2:25
